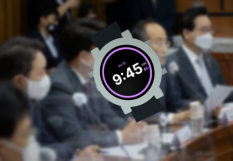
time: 9:45
